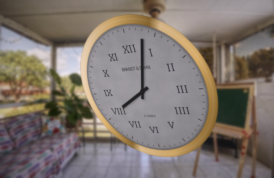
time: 8:03
